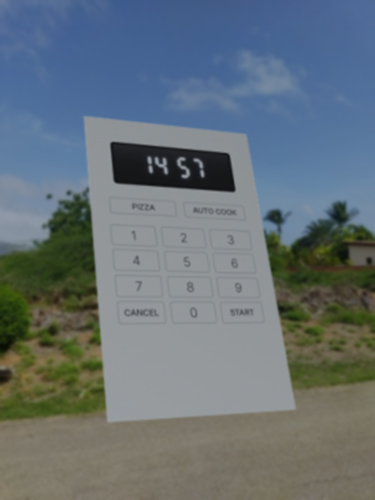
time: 14:57
